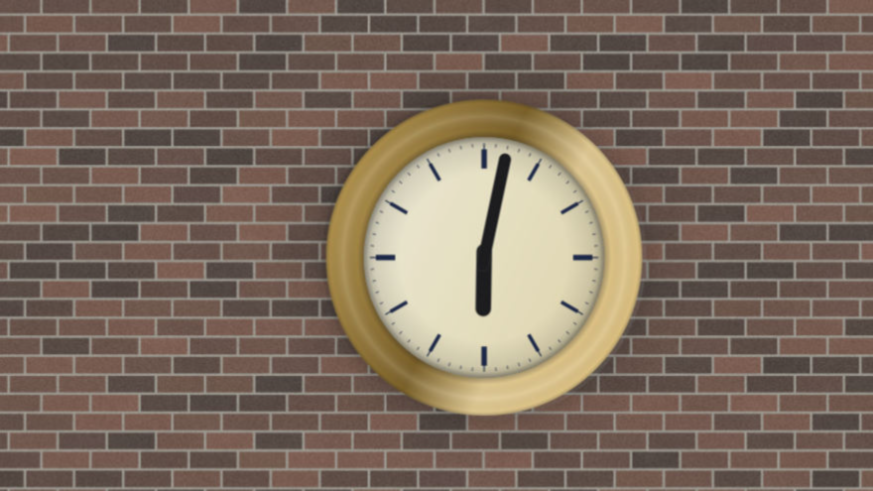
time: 6:02
